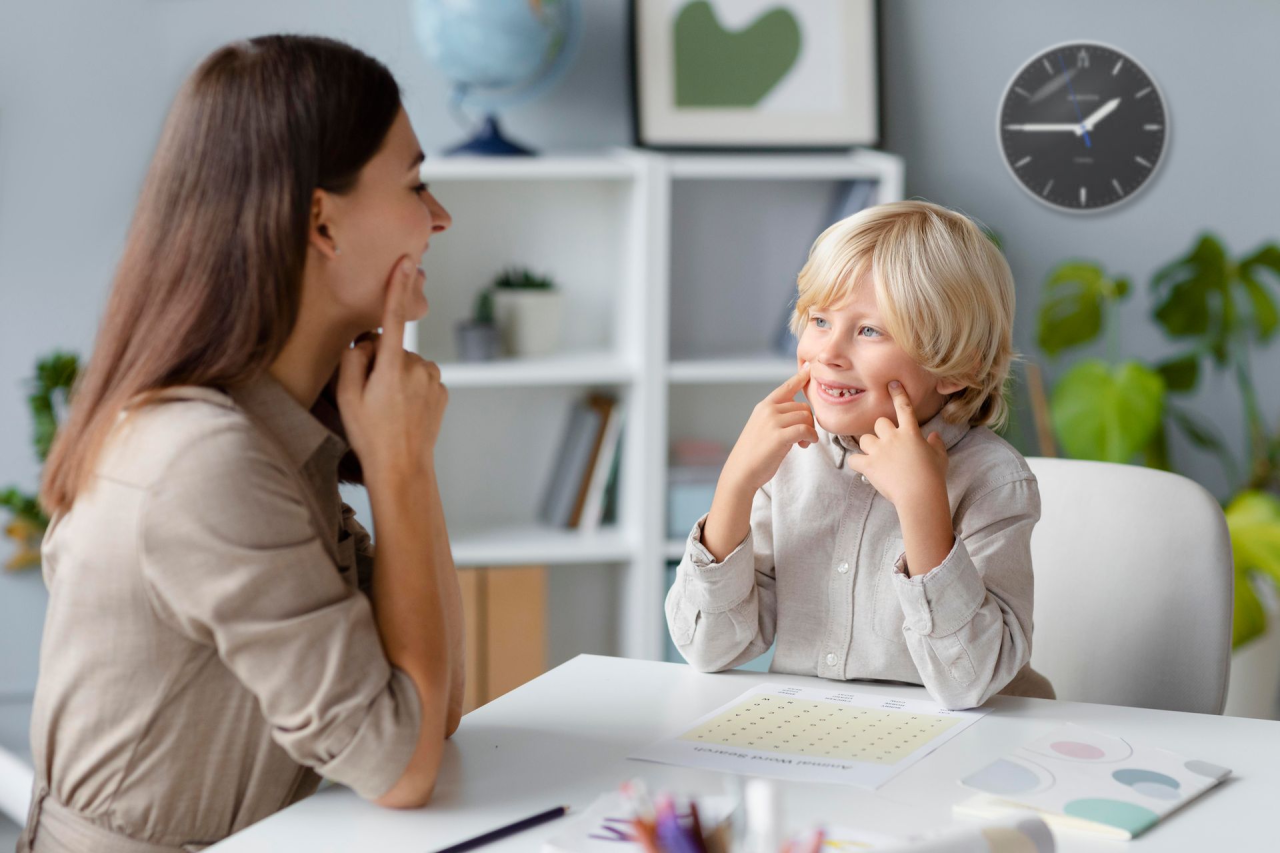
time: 1:44:57
